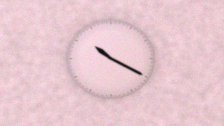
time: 10:20
